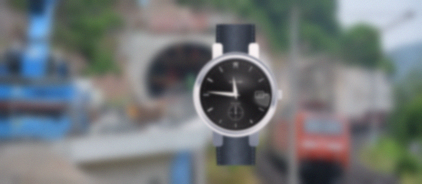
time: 11:46
